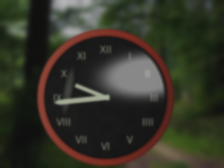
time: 9:44
